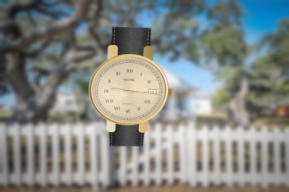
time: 9:16
